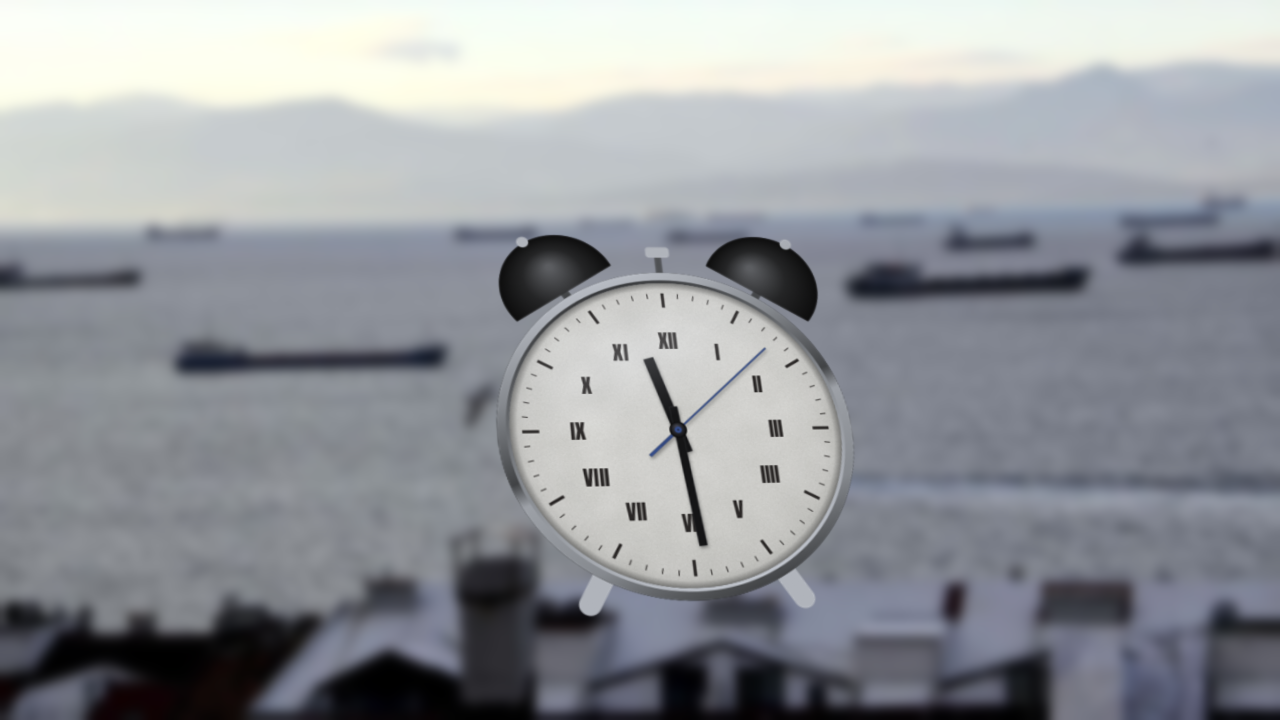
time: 11:29:08
